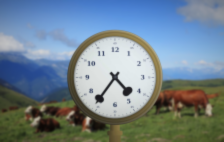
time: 4:36
